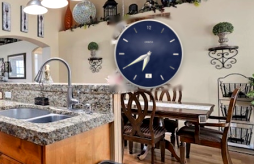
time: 6:40
